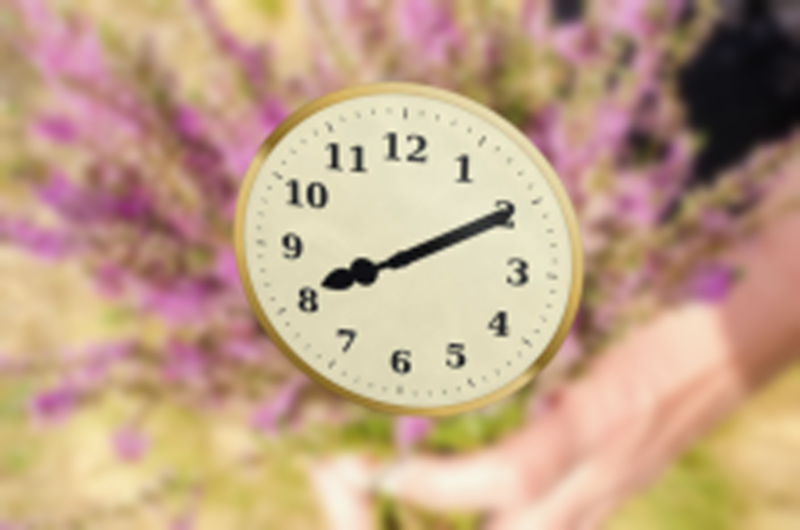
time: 8:10
